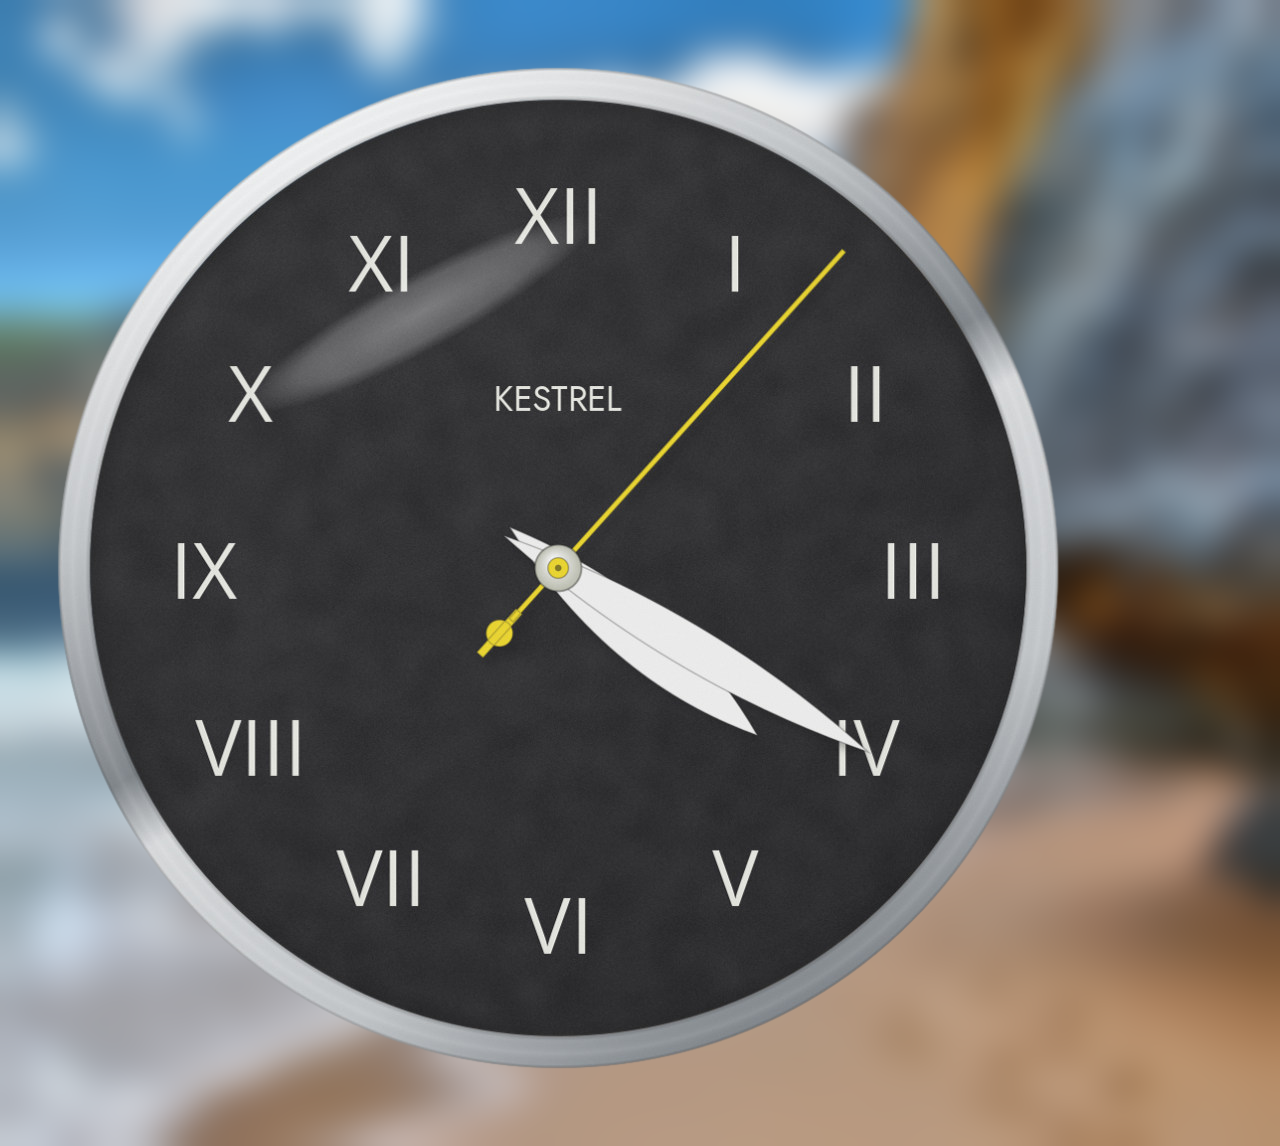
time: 4:20:07
